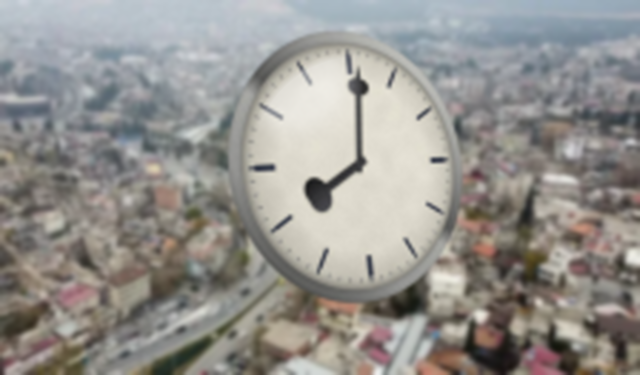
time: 8:01
